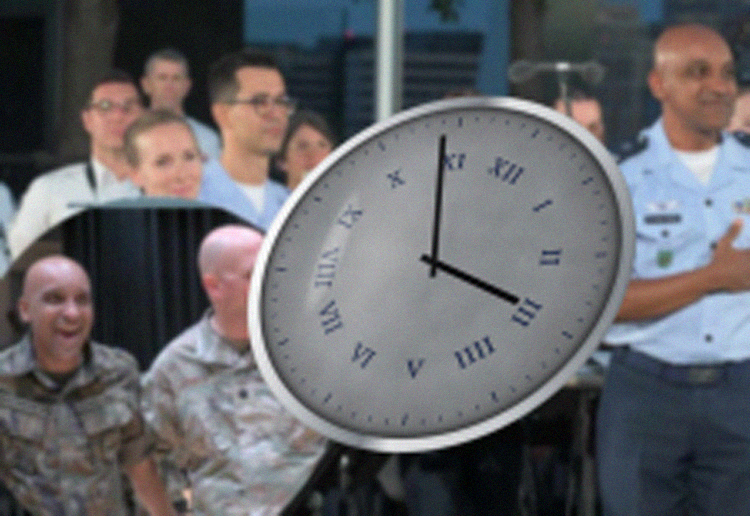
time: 2:54
